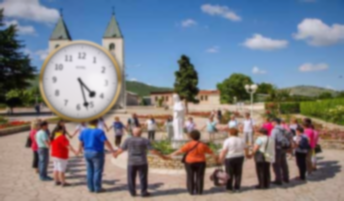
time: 4:27
